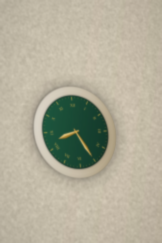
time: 8:25
